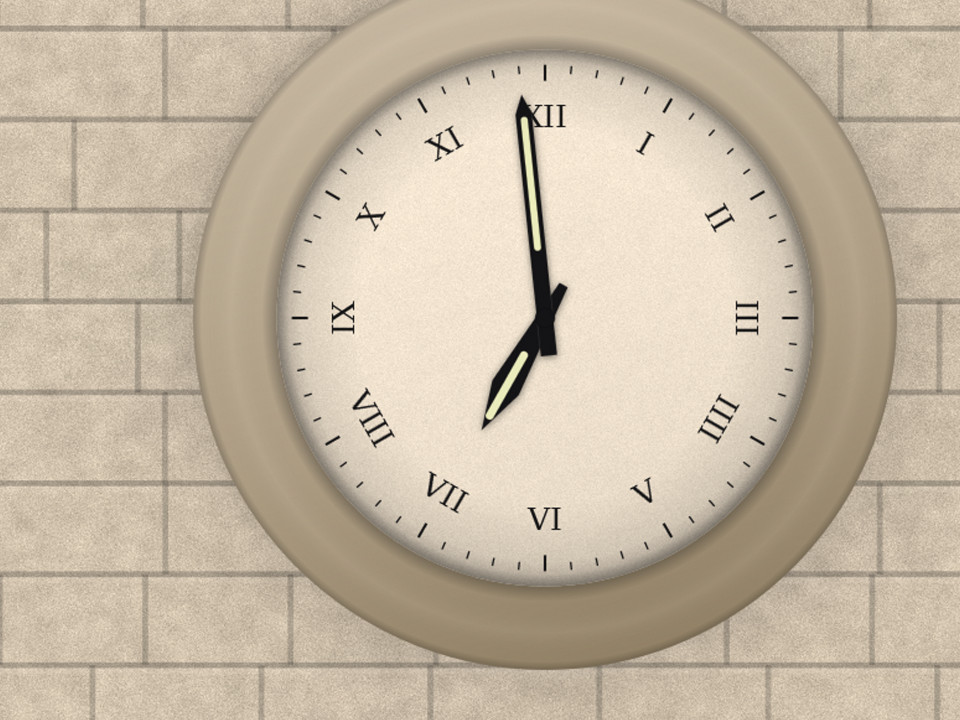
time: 6:59
